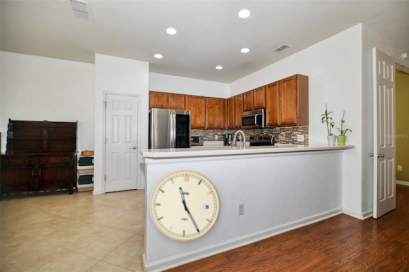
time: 11:25
